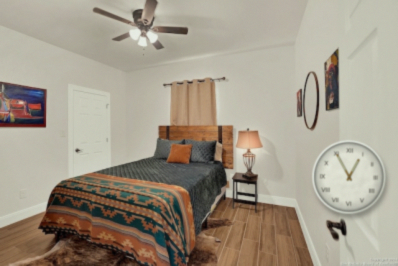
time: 12:55
